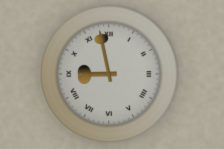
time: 8:58
